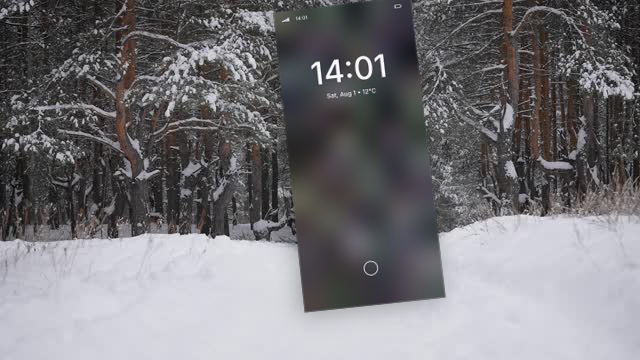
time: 14:01
